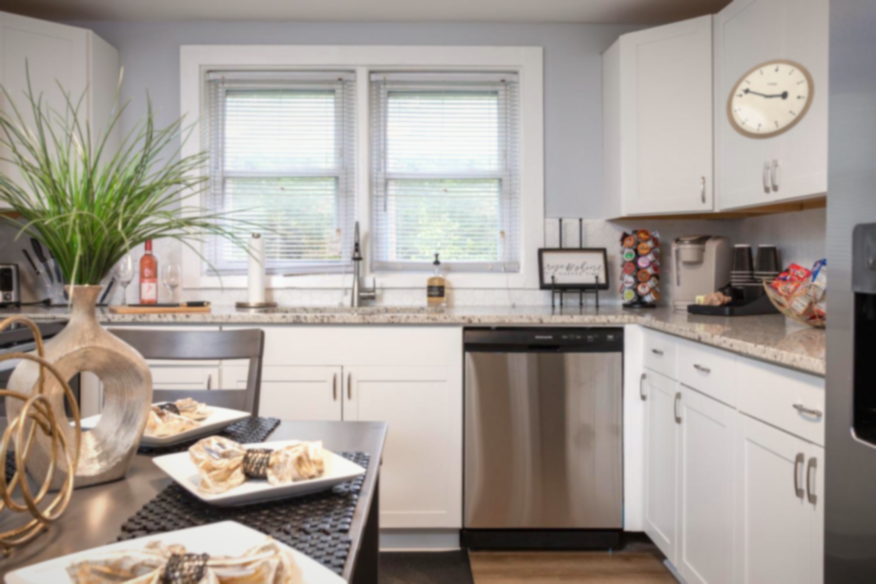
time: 2:47
